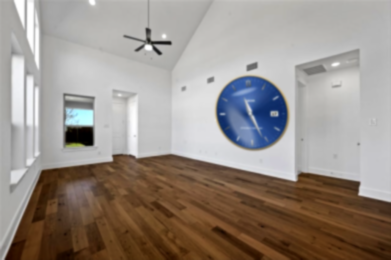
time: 11:26
